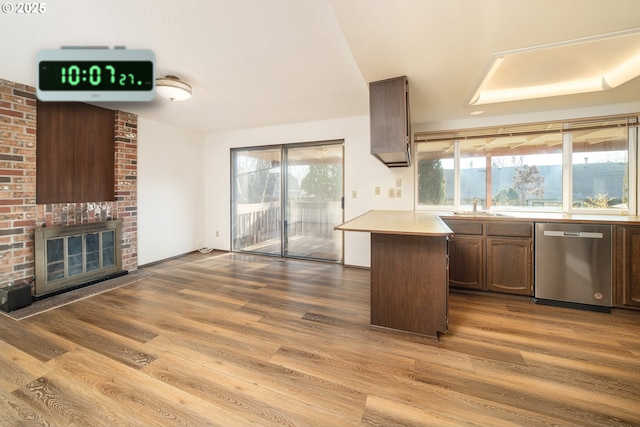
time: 10:07:27
